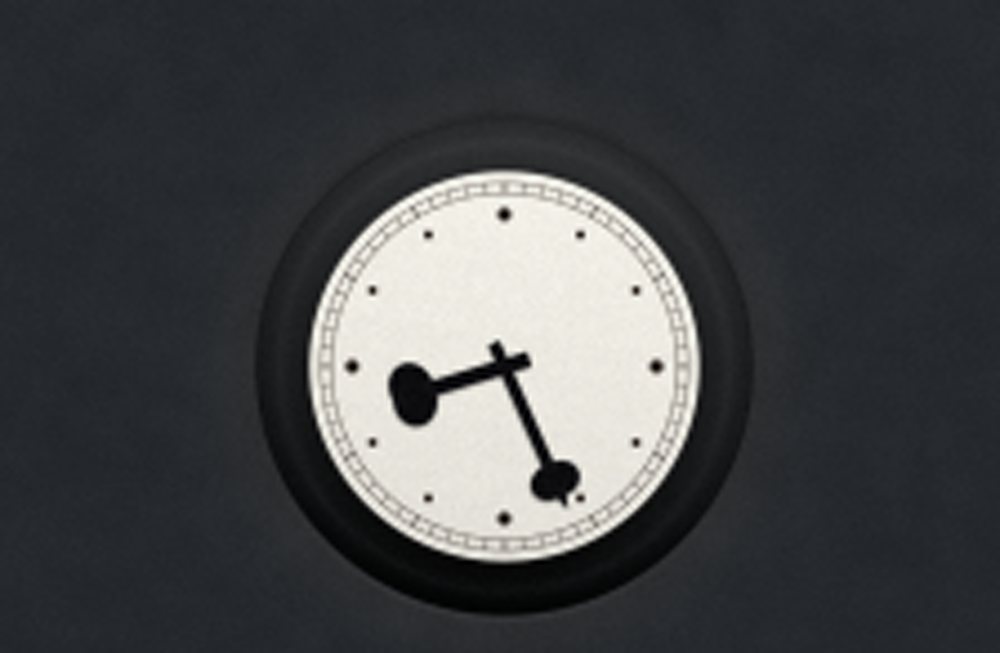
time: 8:26
